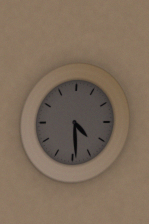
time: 4:29
